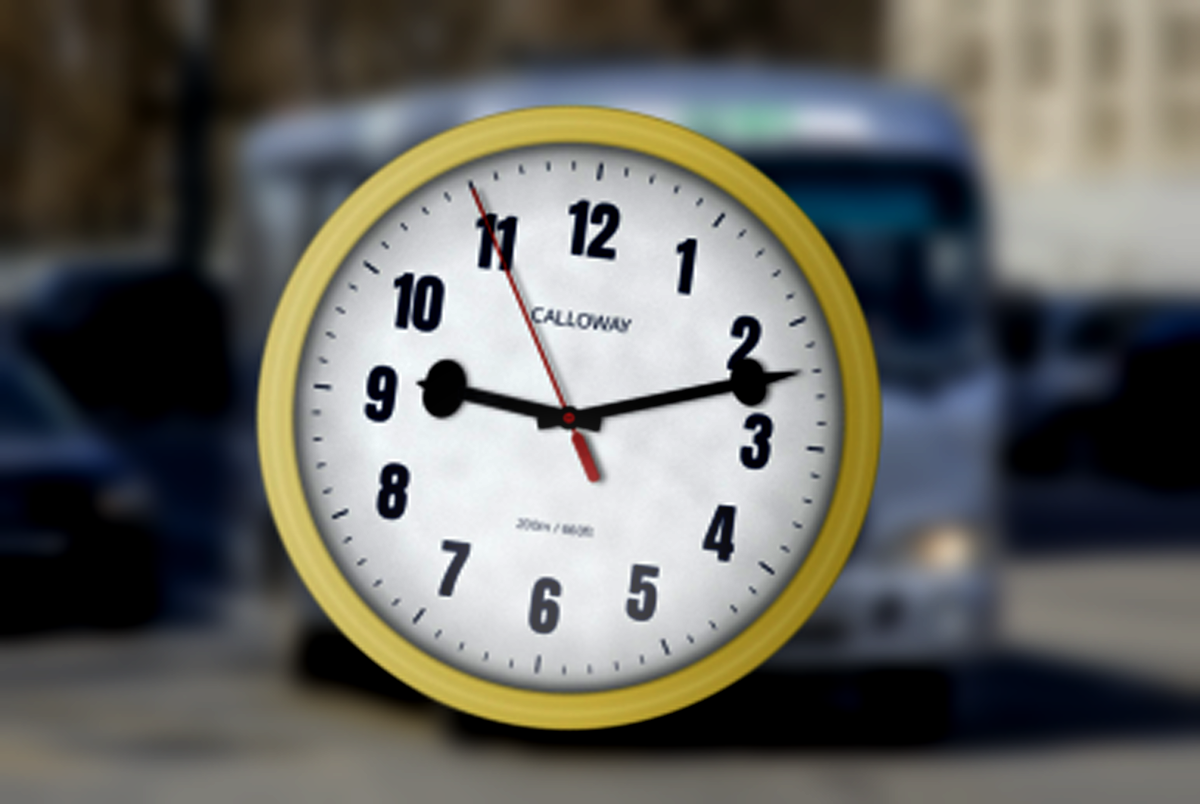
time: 9:11:55
